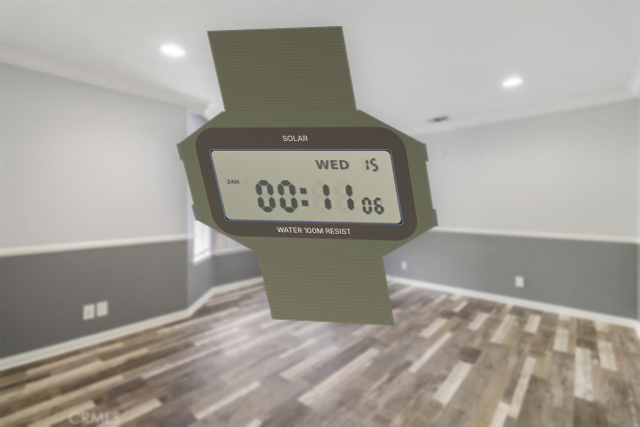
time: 0:11:06
